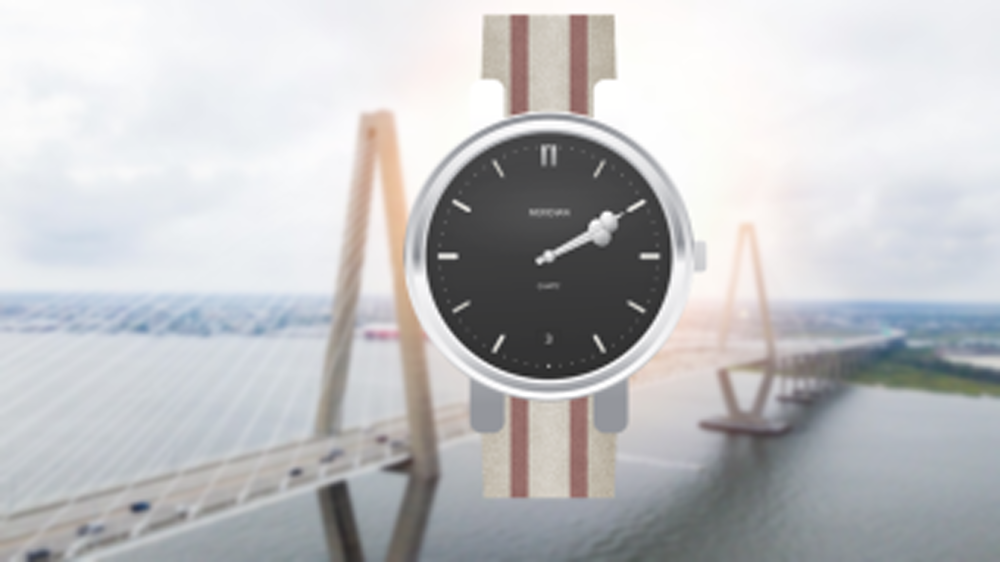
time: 2:10
